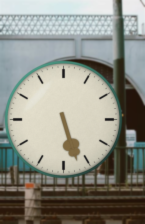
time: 5:27
